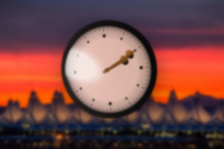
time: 2:10
